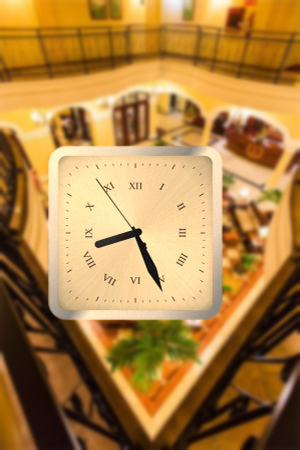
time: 8:25:54
